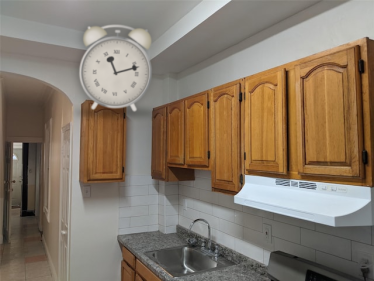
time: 11:12
